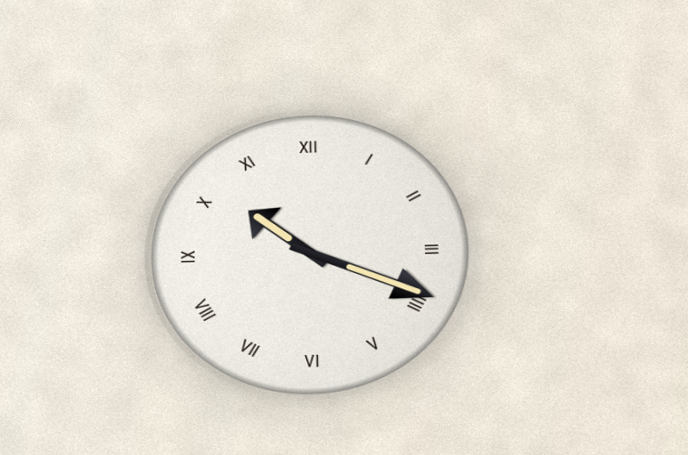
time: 10:19
